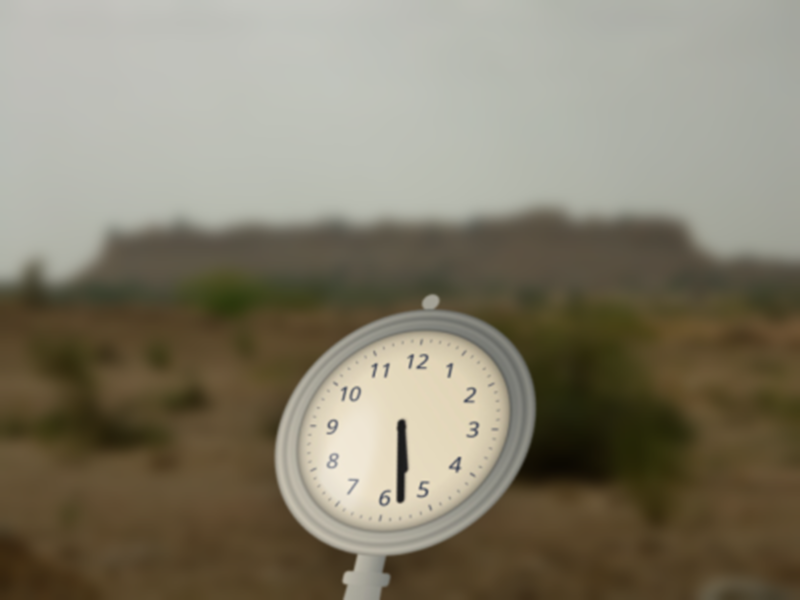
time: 5:28
